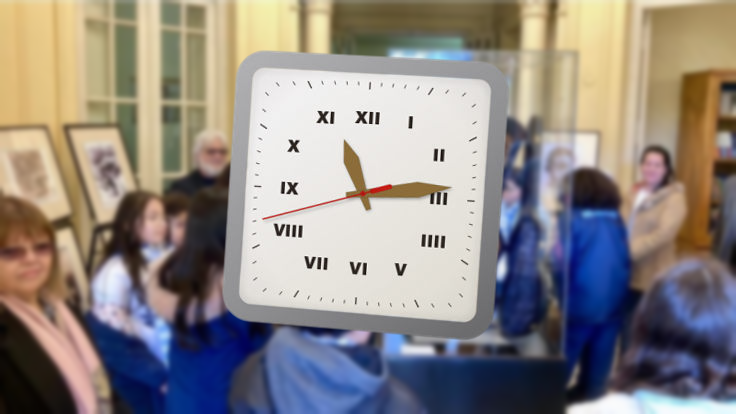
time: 11:13:42
